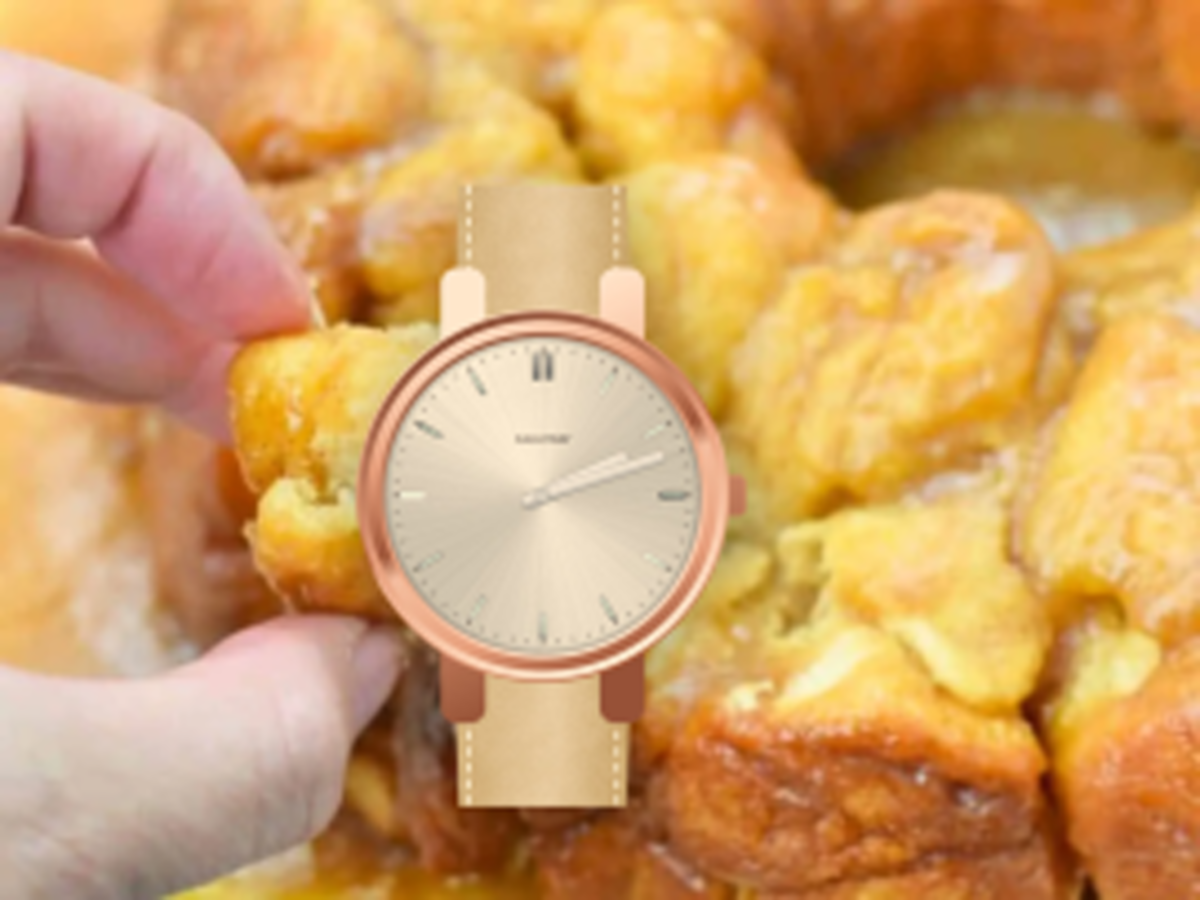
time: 2:12
